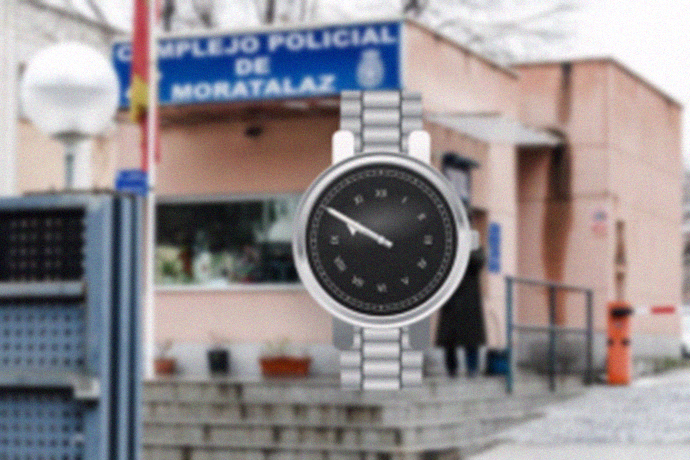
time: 9:50
